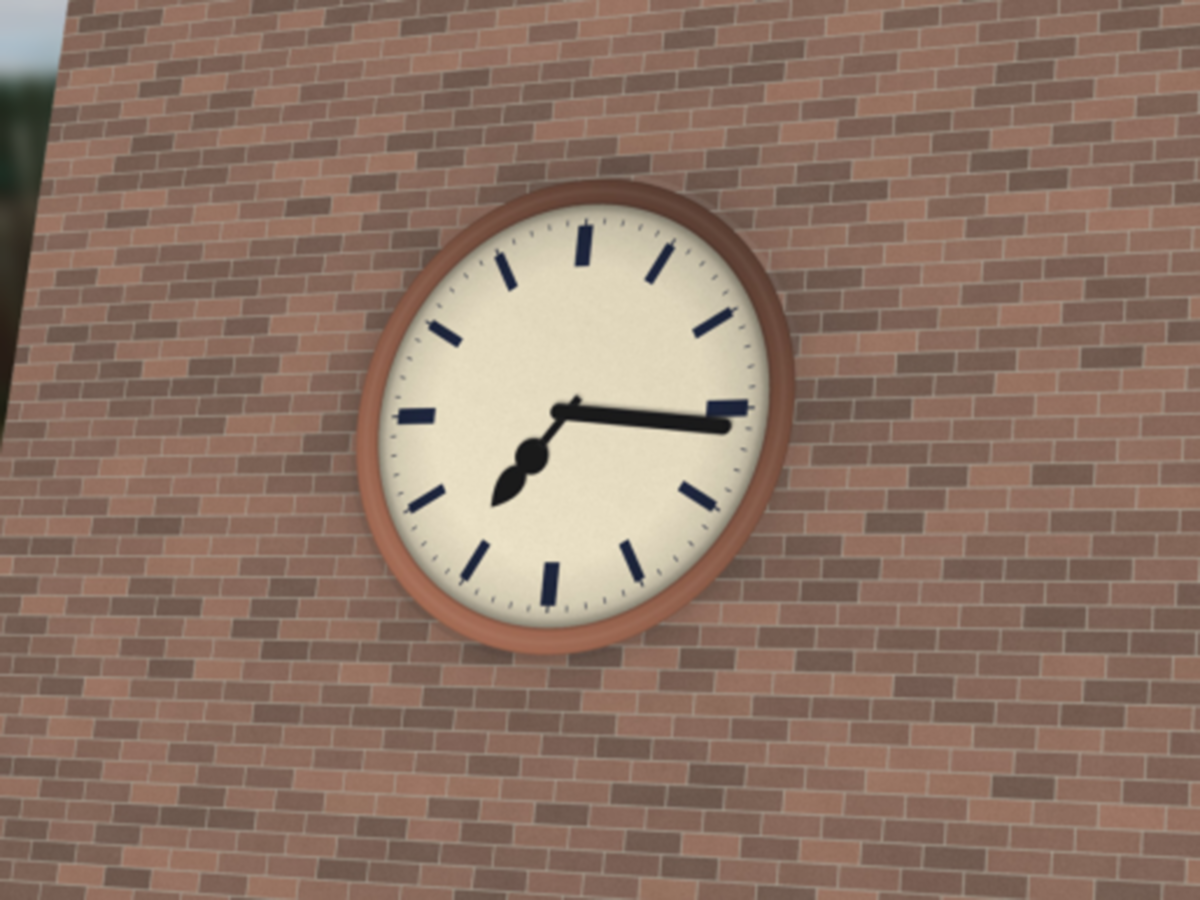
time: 7:16
